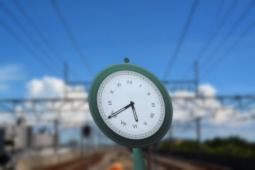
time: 5:40
